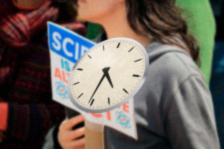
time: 4:31
